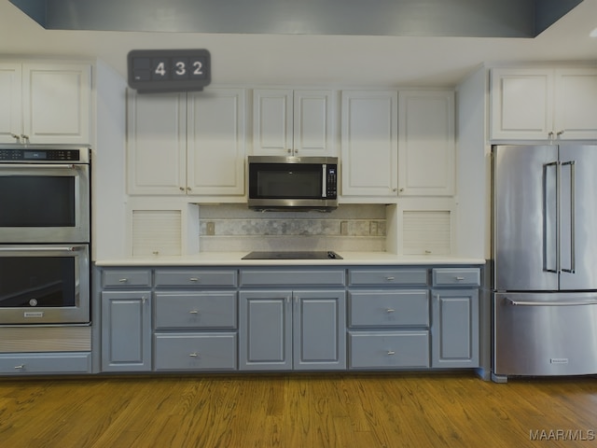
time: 4:32
